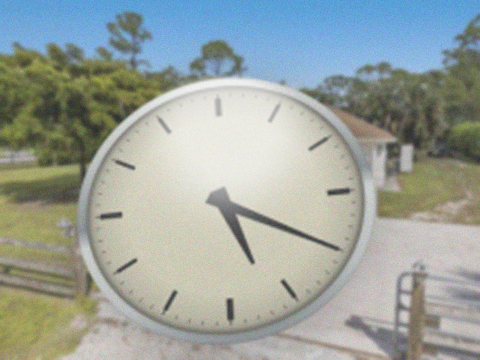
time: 5:20
